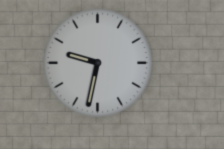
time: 9:32
